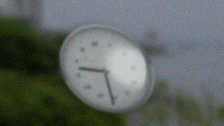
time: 9:31
